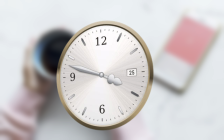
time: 3:48
